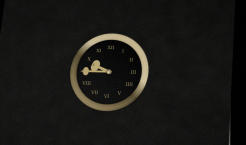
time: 9:45
